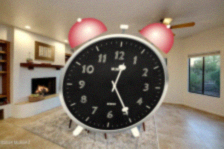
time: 12:25
